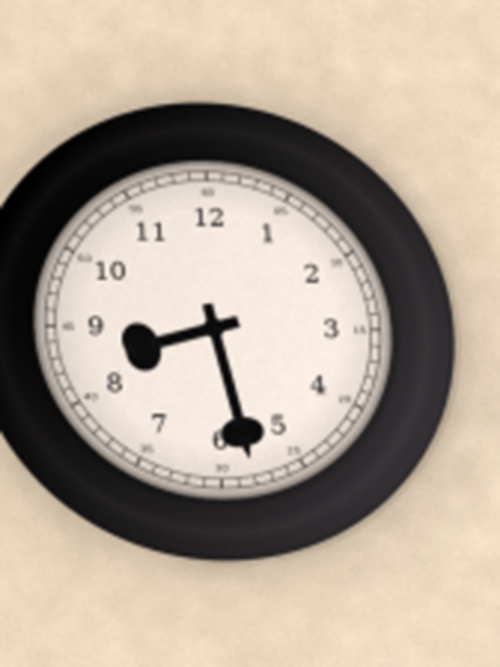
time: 8:28
